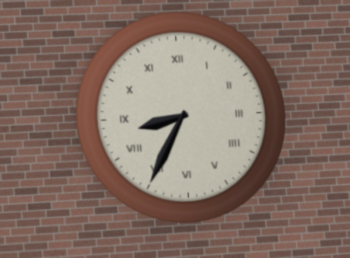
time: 8:35
